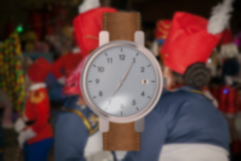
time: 7:05
